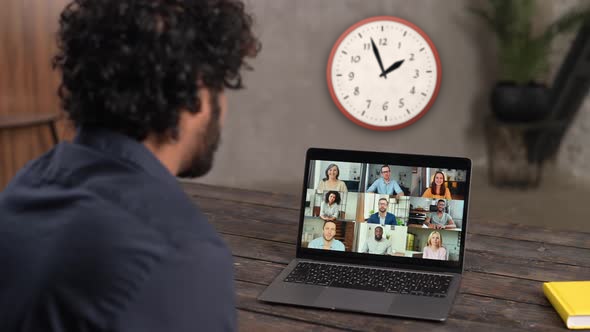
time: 1:57
